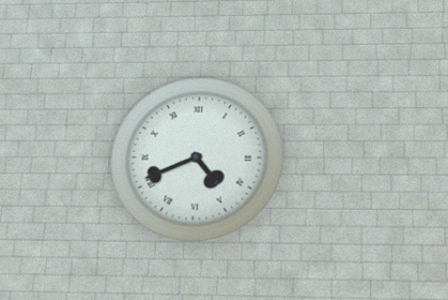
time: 4:41
